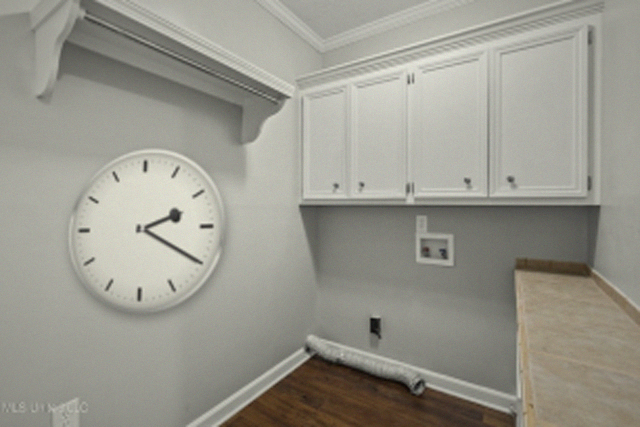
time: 2:20
